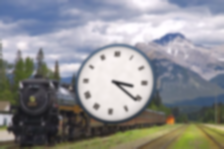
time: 3:21
